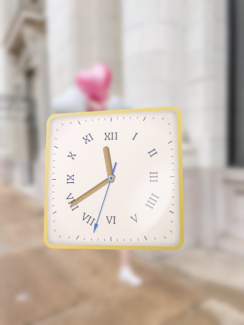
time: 11:39:33
